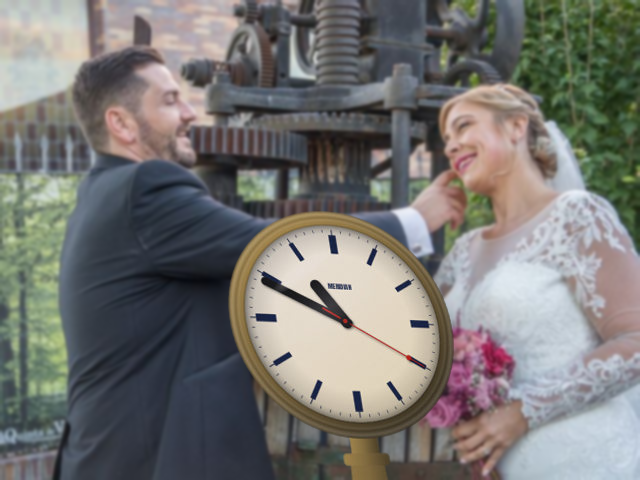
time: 10:49:20
